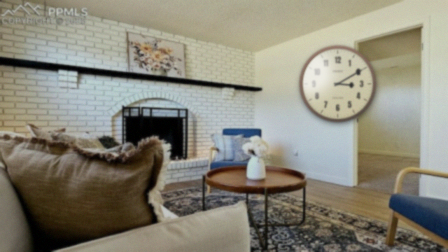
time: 3:10
